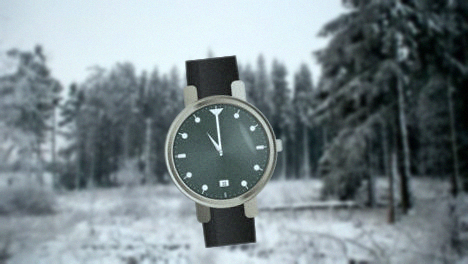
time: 11:00
